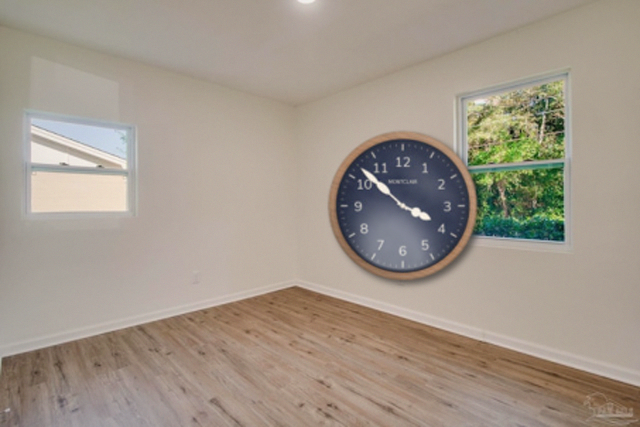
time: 3:52
